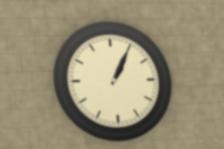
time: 1:05
